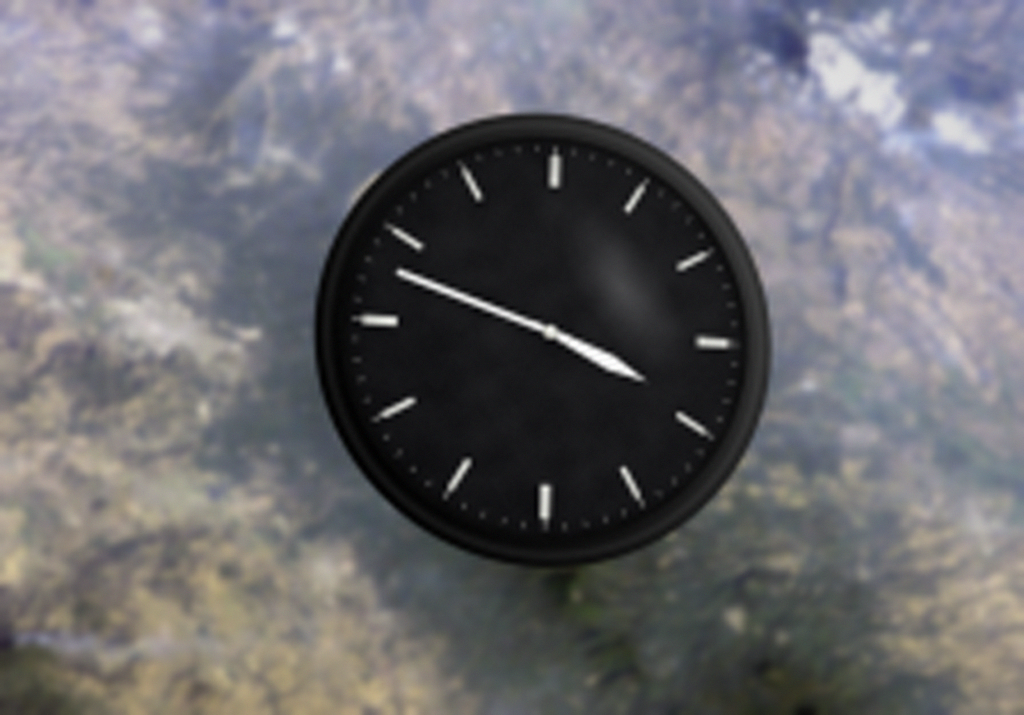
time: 3:48
